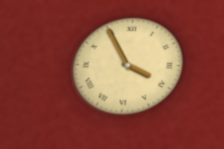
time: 3:55
